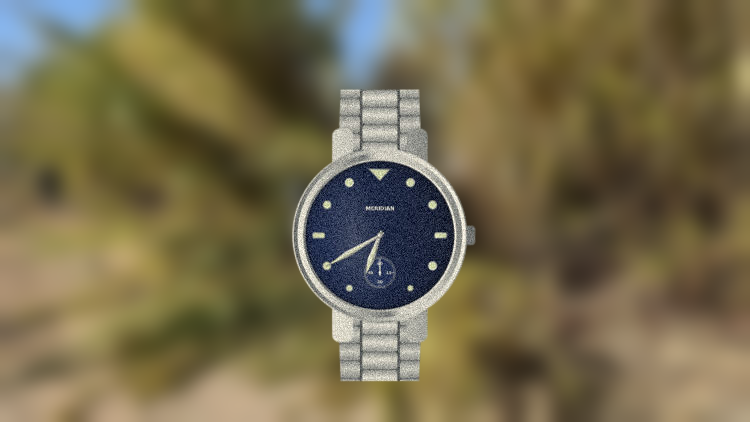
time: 6:40
